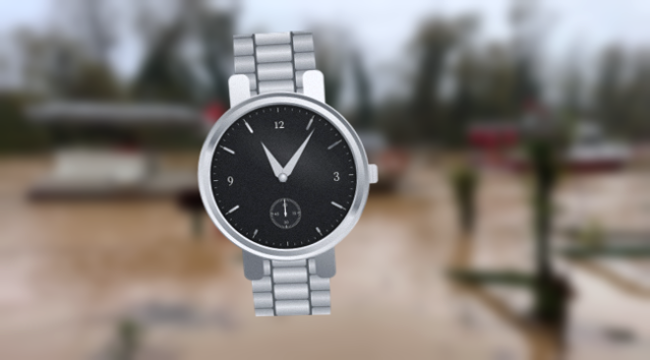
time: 11:06
